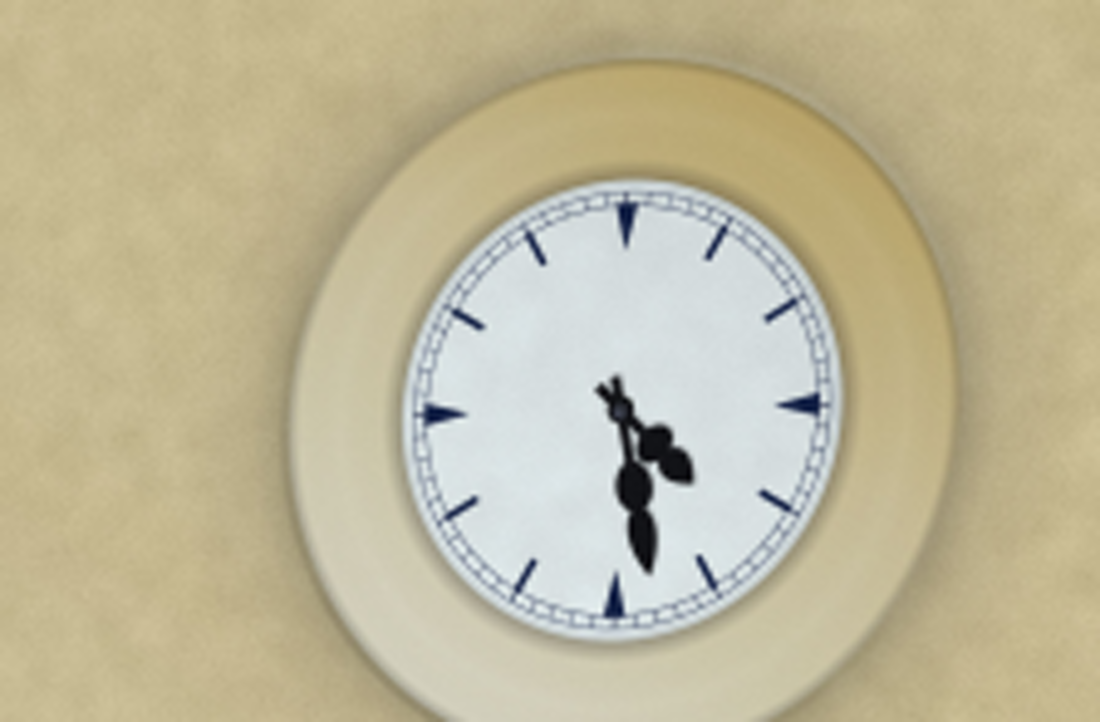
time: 4:28
